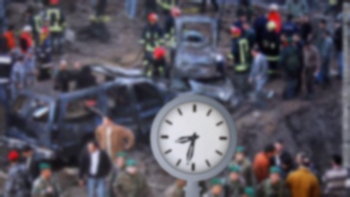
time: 8:32
